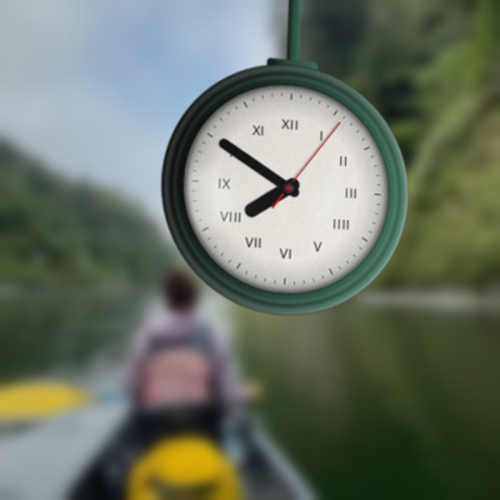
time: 7:50:06
